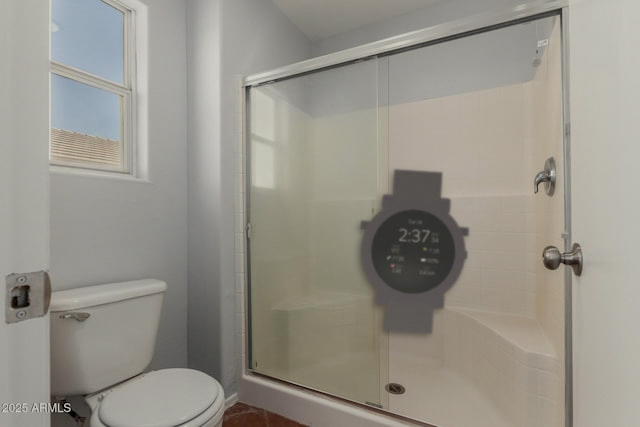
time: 2:37
